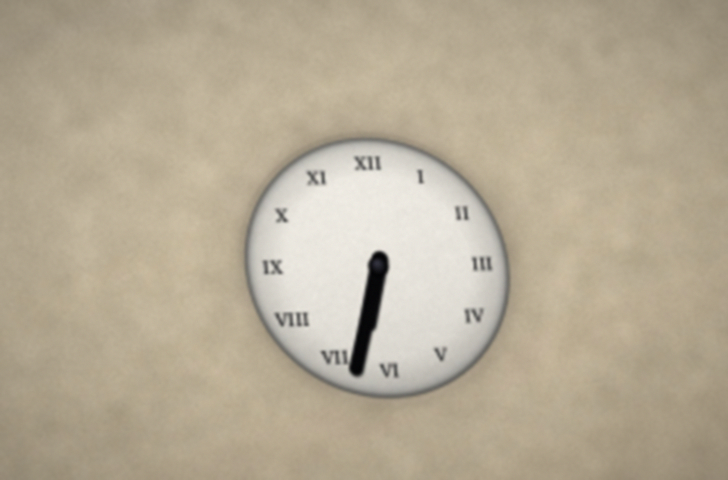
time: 6:33
